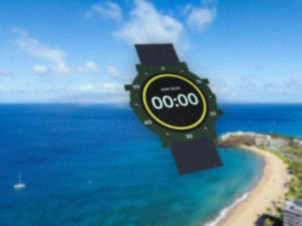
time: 0:00
